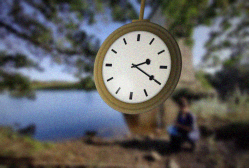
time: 2:20
